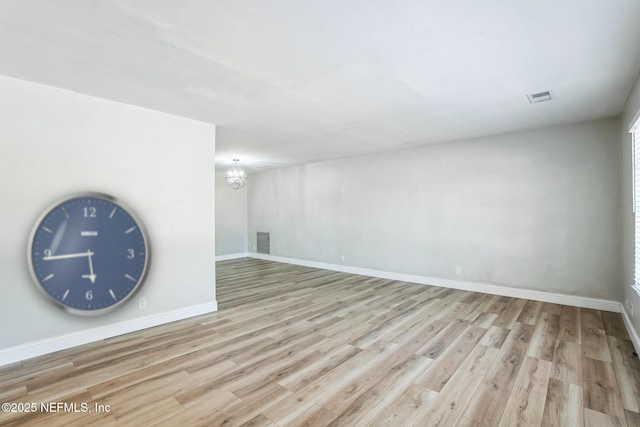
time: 5:44
